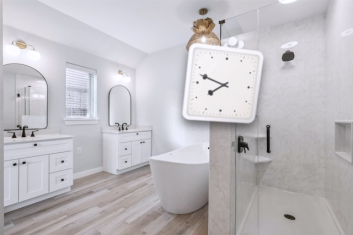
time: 7:48
